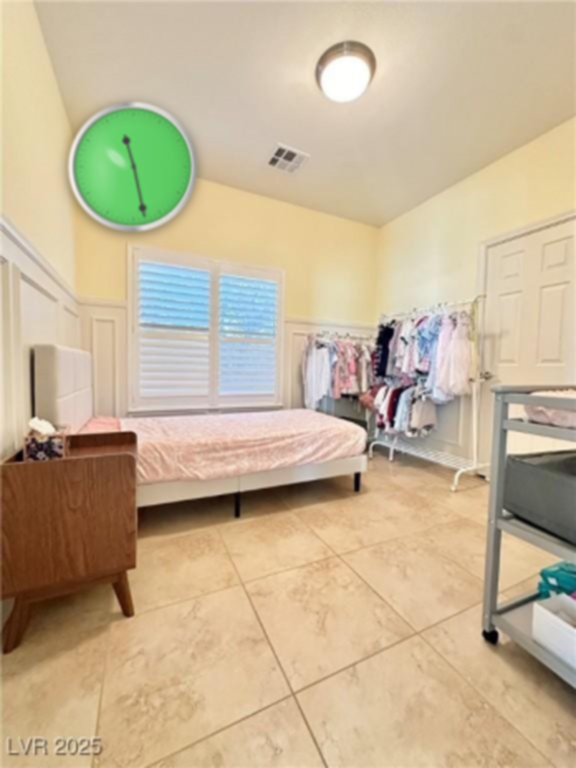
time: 11:28
